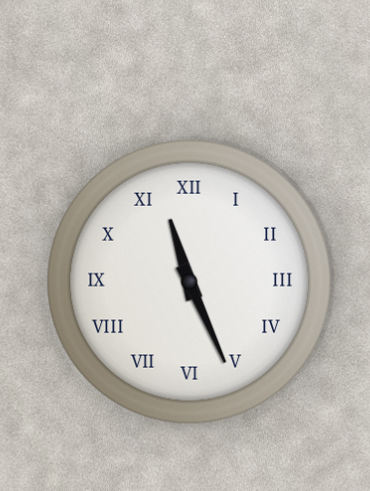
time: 11:26
